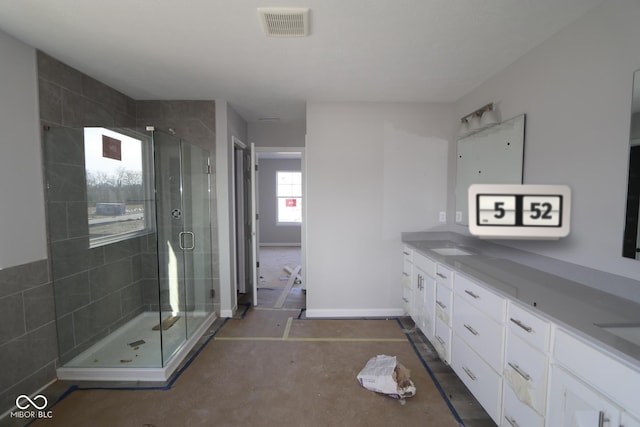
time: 5:52
